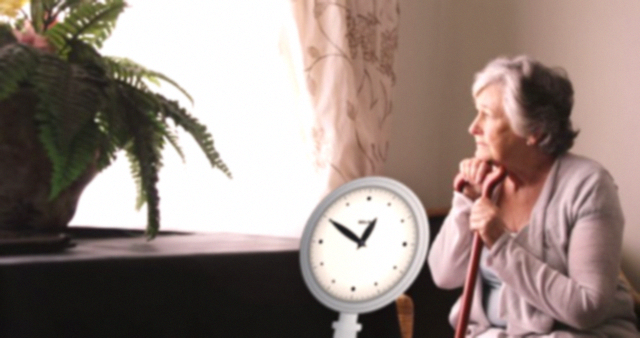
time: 12:50
